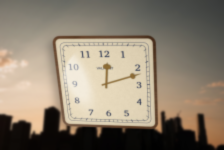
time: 12:12
